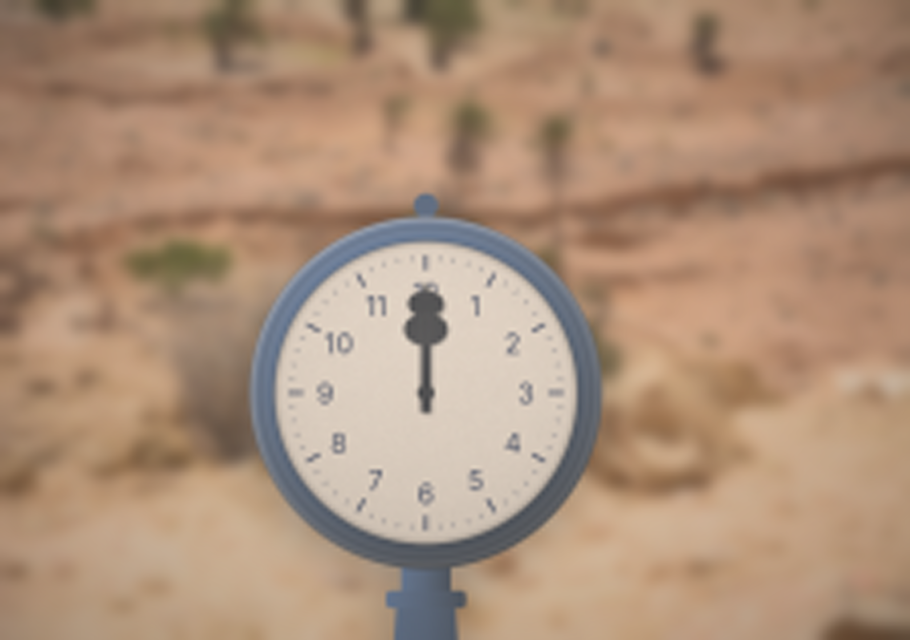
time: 12:00
